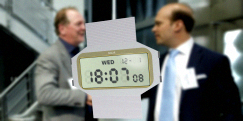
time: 18:07:08
